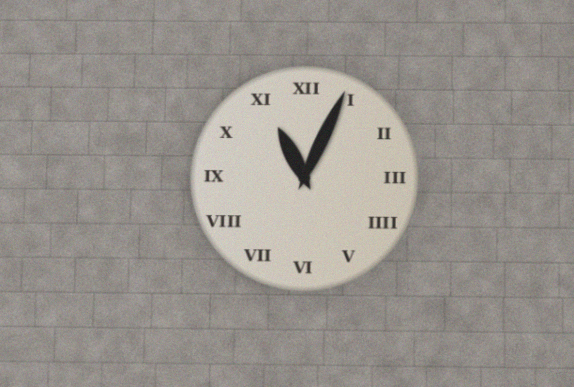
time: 11:04
